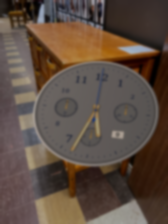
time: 5:33
